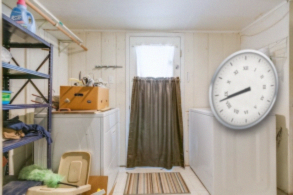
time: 8:43
